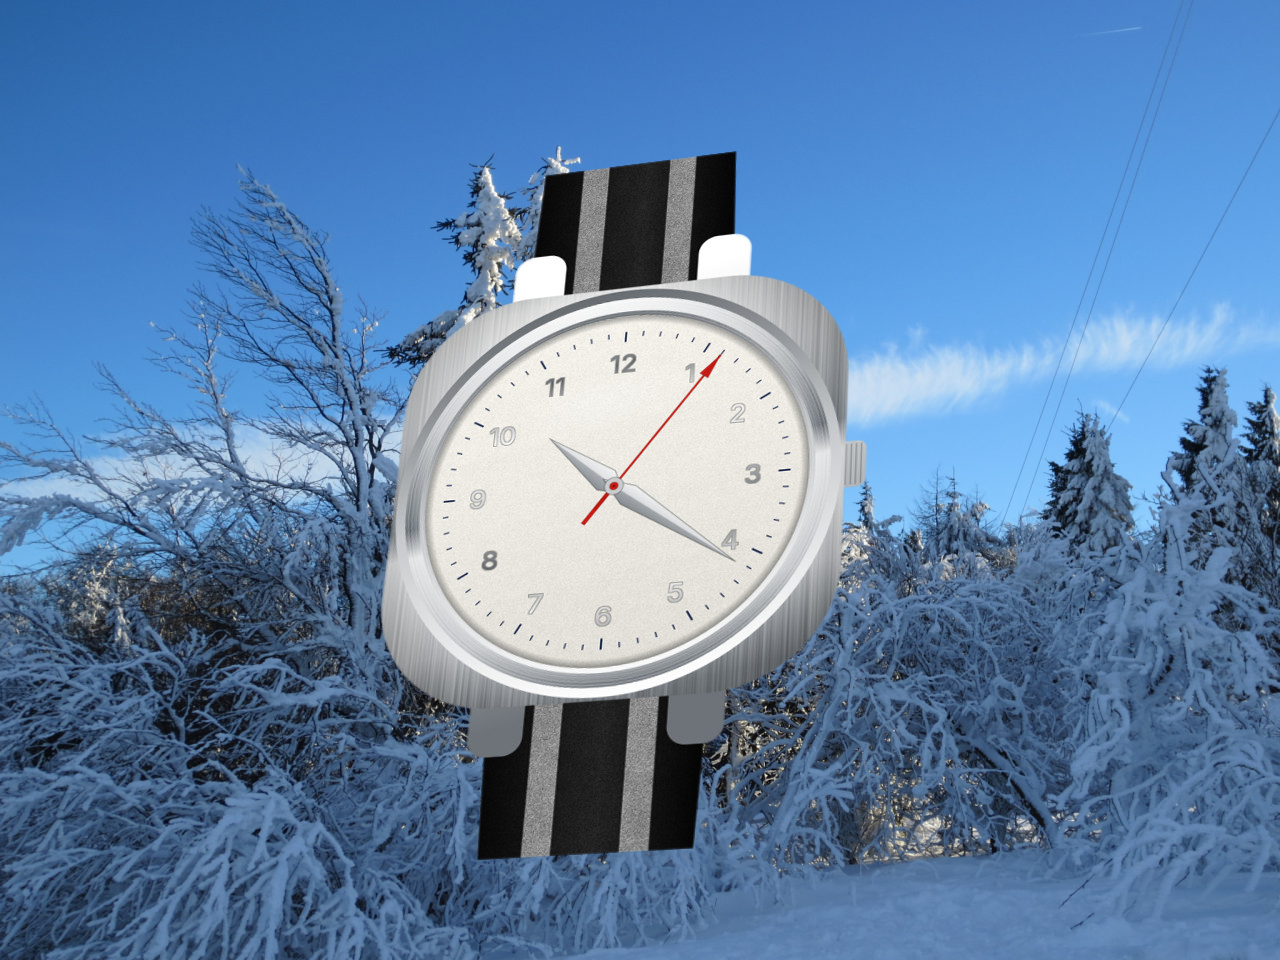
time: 10:21:06
